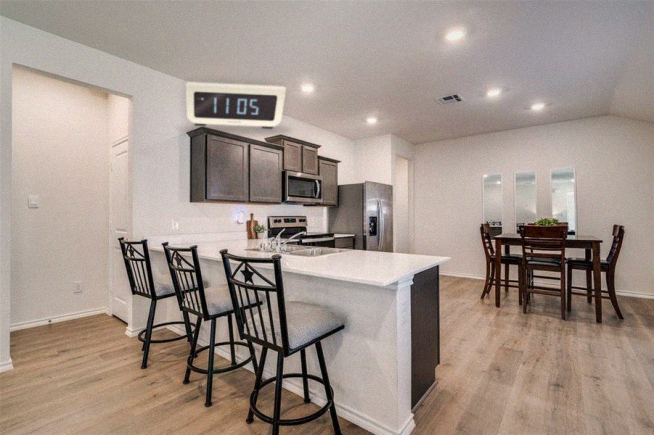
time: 11:05
